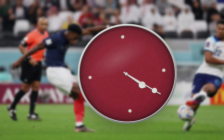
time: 4:21
